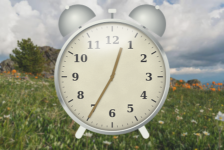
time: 12:35
